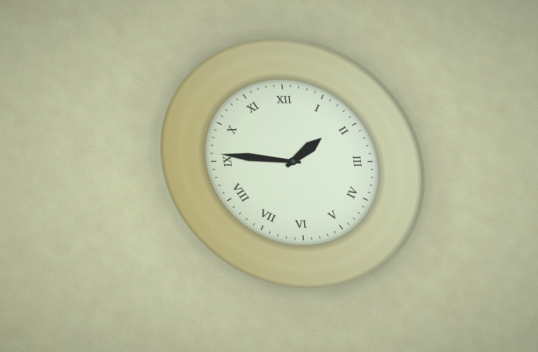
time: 1:46
